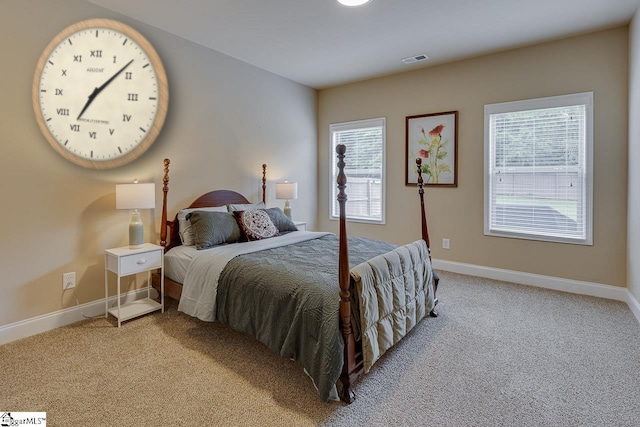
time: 7:08
